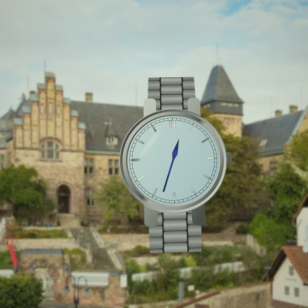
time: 12:33
